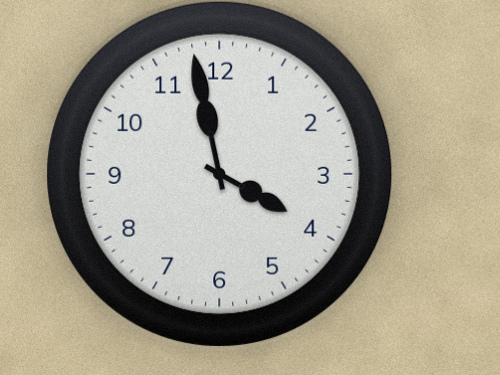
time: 3:58
